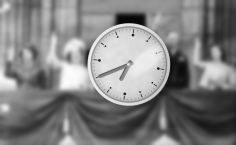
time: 6:40
